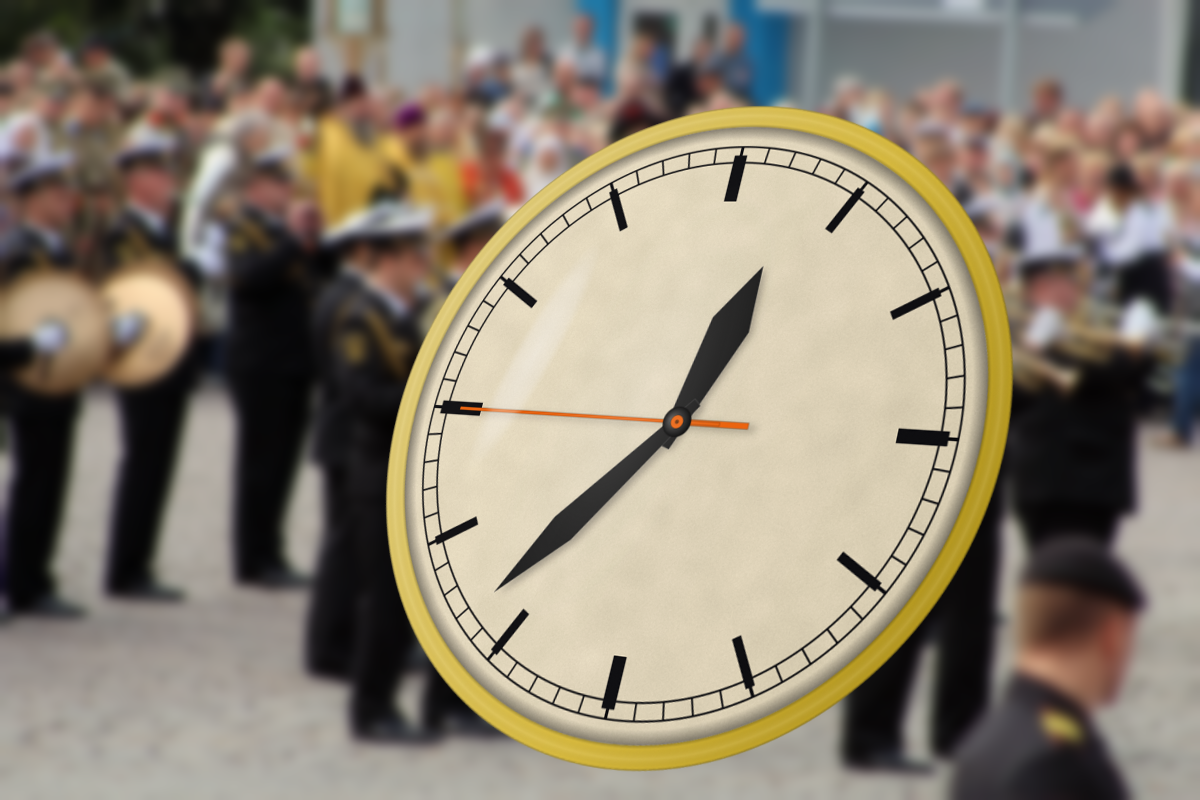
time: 12:36:45
